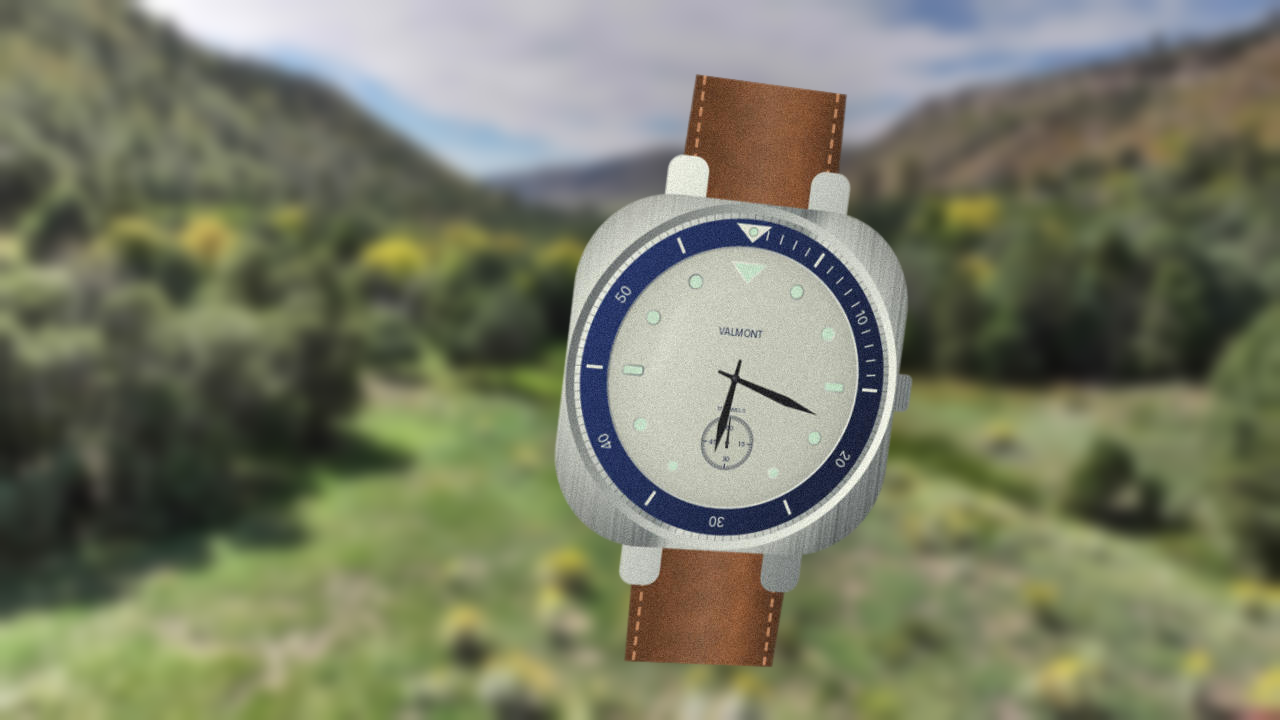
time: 6:18
